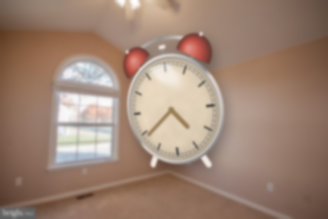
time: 4:39
